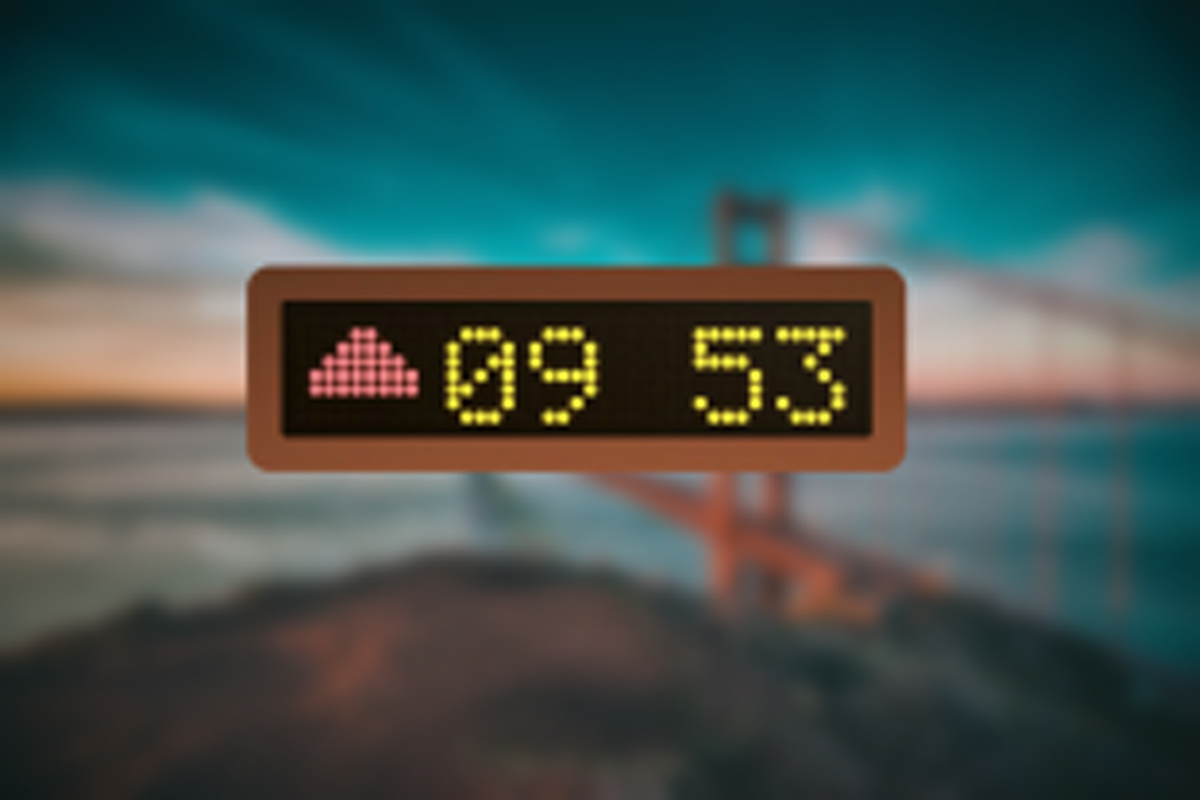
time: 9:53
